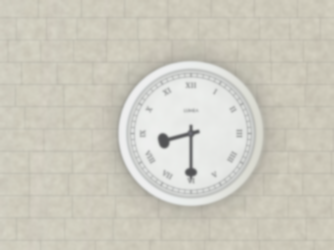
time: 8:30
